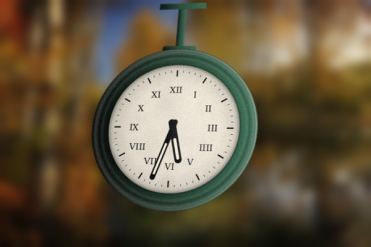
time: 5:33
